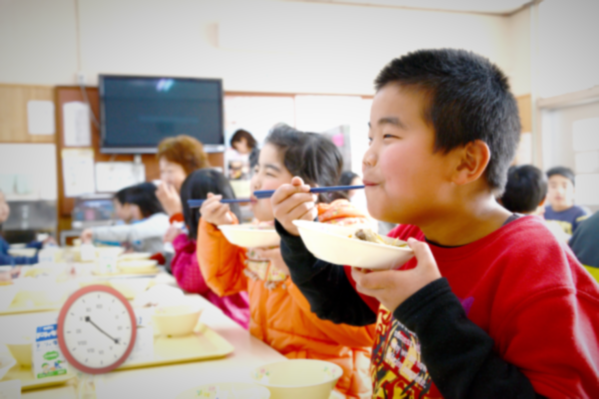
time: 10:21
